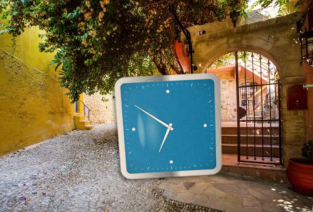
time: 6:51
